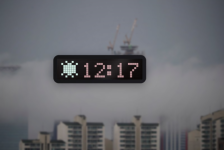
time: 12:17
